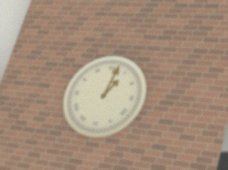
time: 1:02
